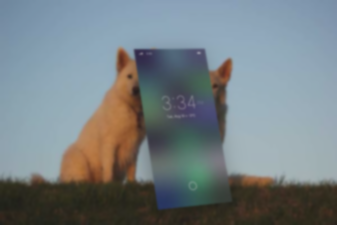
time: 3:34
